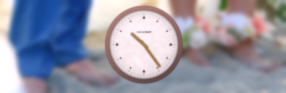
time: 10:24
